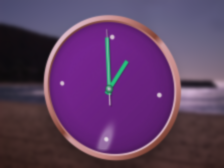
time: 12:58:59
